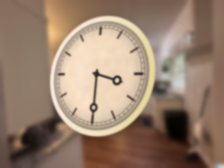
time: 3:30
